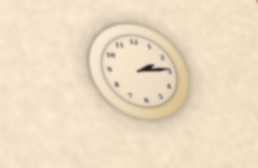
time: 2:14
